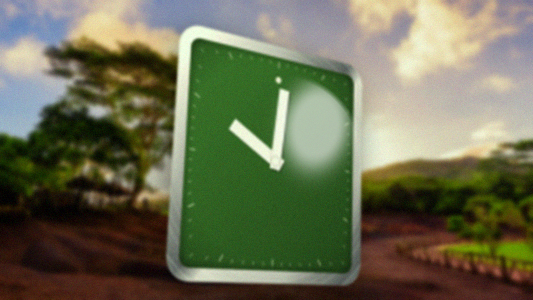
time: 10:01
